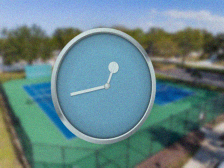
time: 12:43
